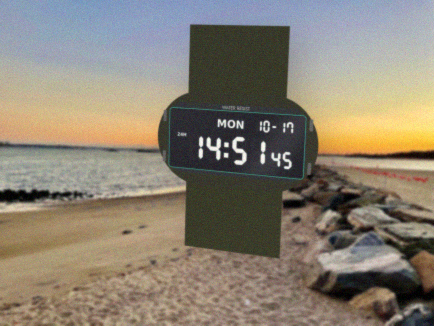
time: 14:51:45
